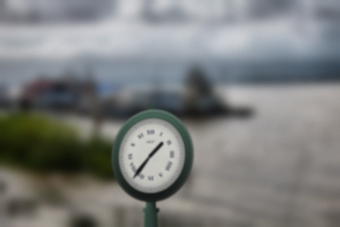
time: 1:37
